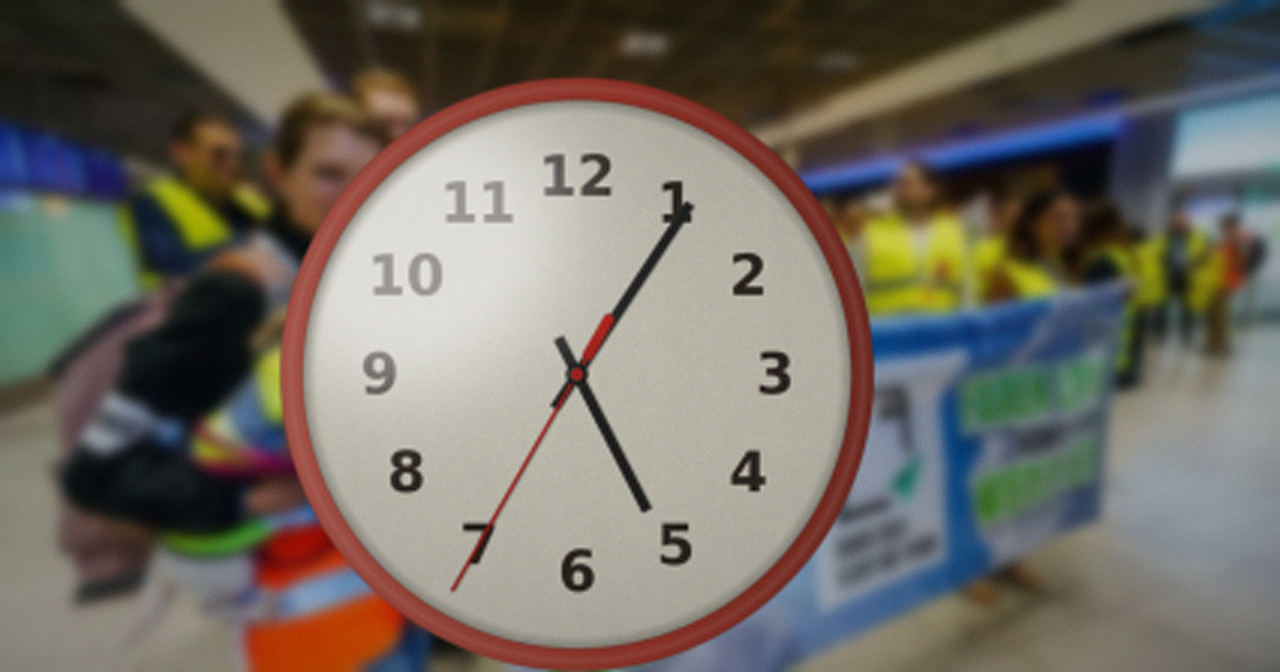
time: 5:05:35
